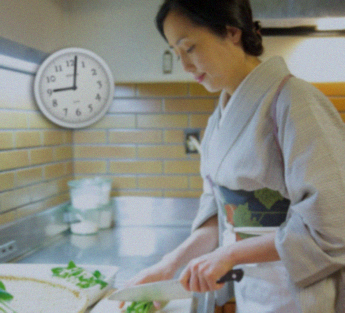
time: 9:02
